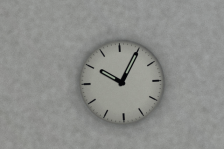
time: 10:05
